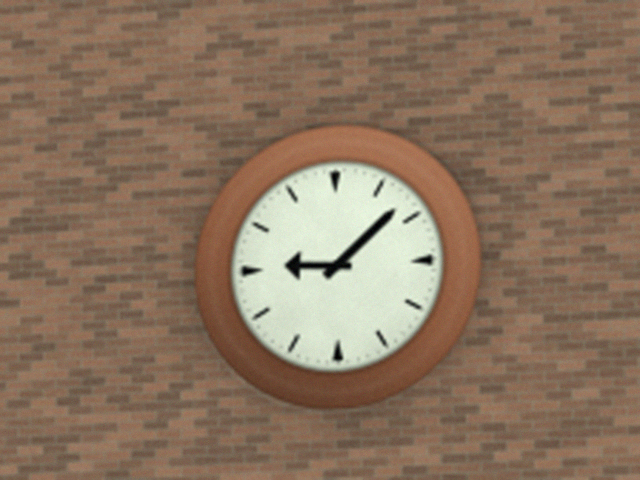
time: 9:08
